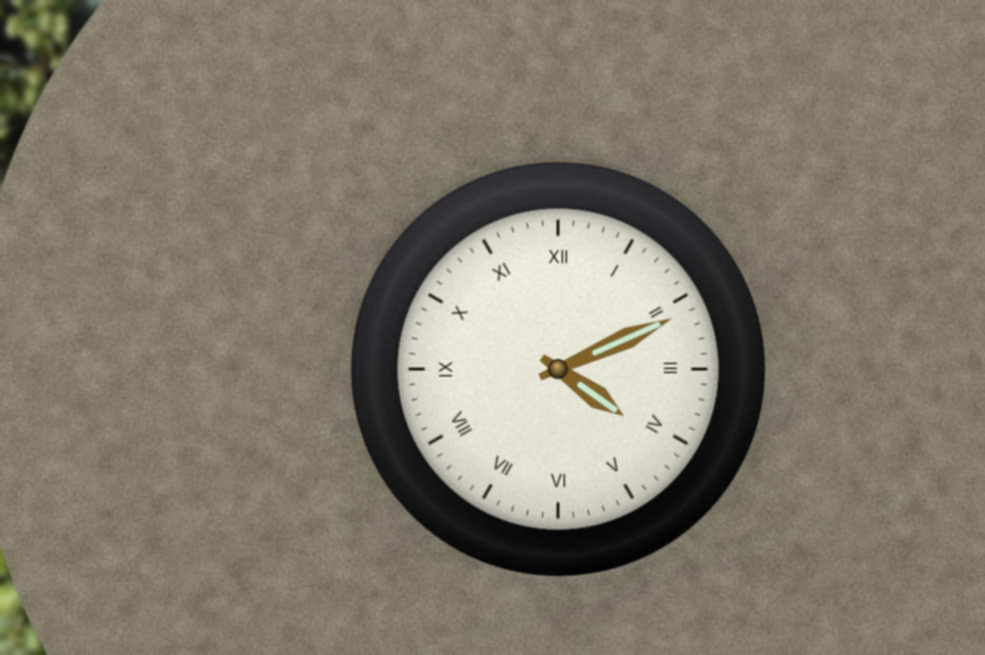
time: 4:11
